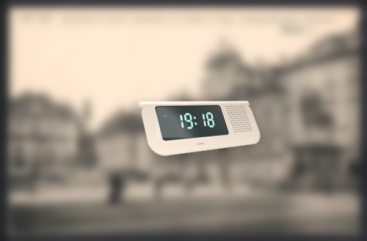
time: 19:18
